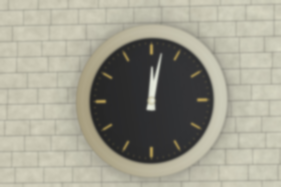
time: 12:02
